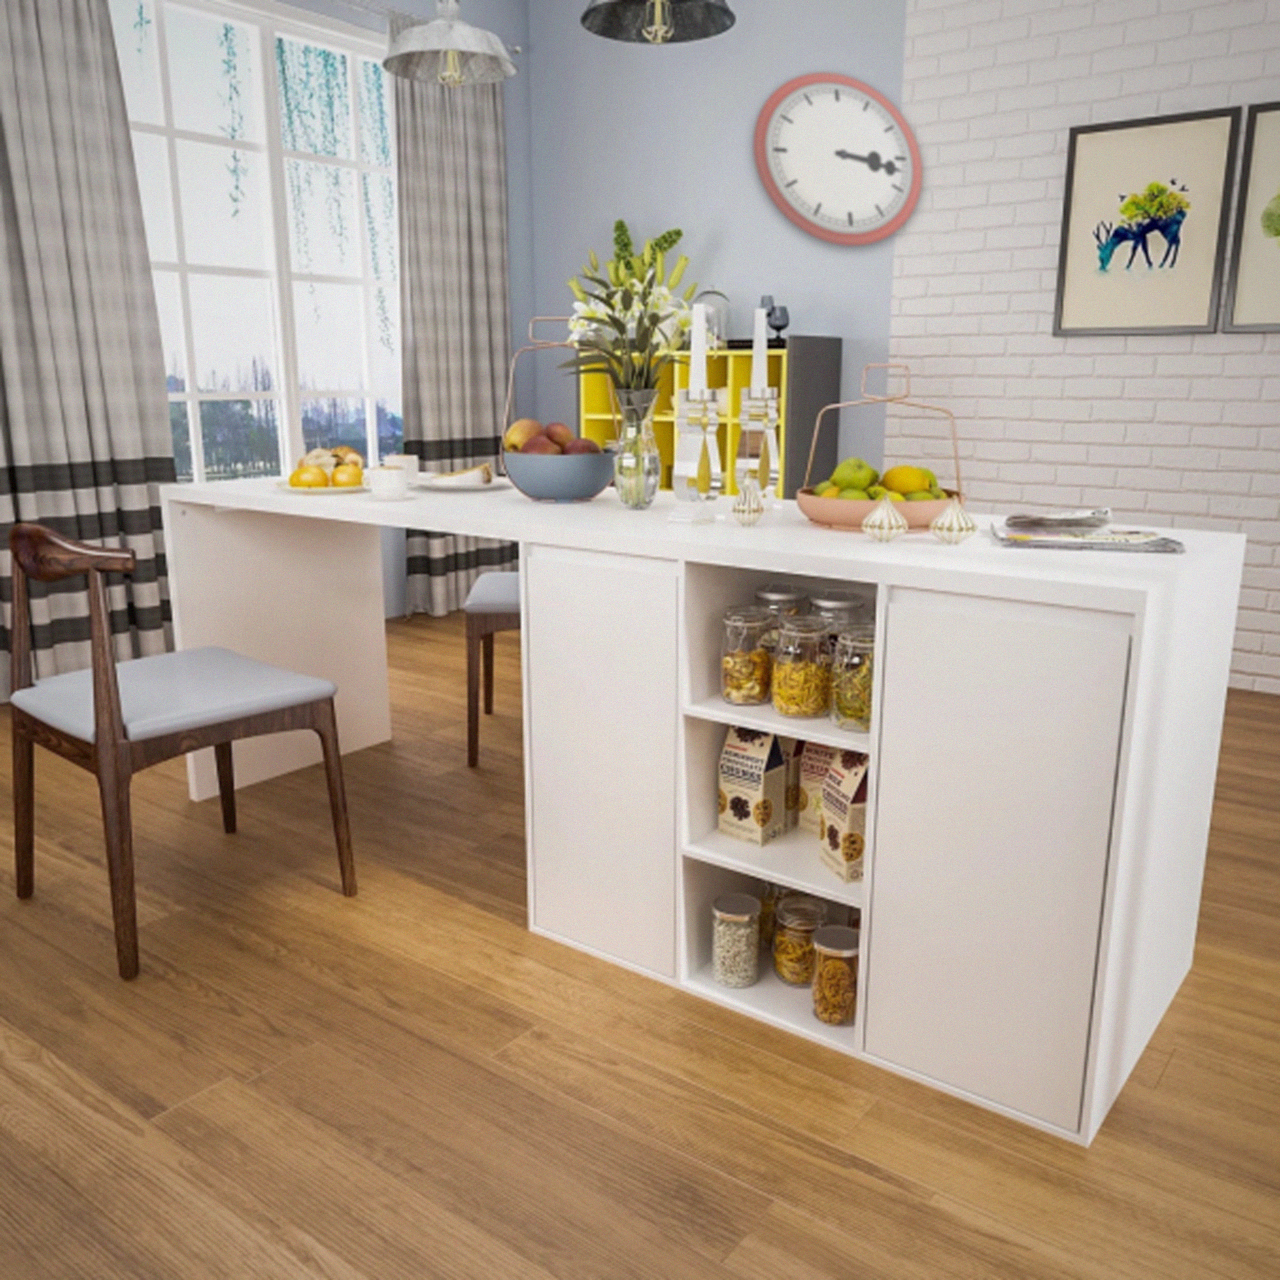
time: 3:17
